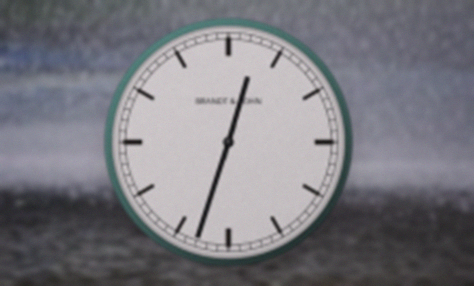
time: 12:33
